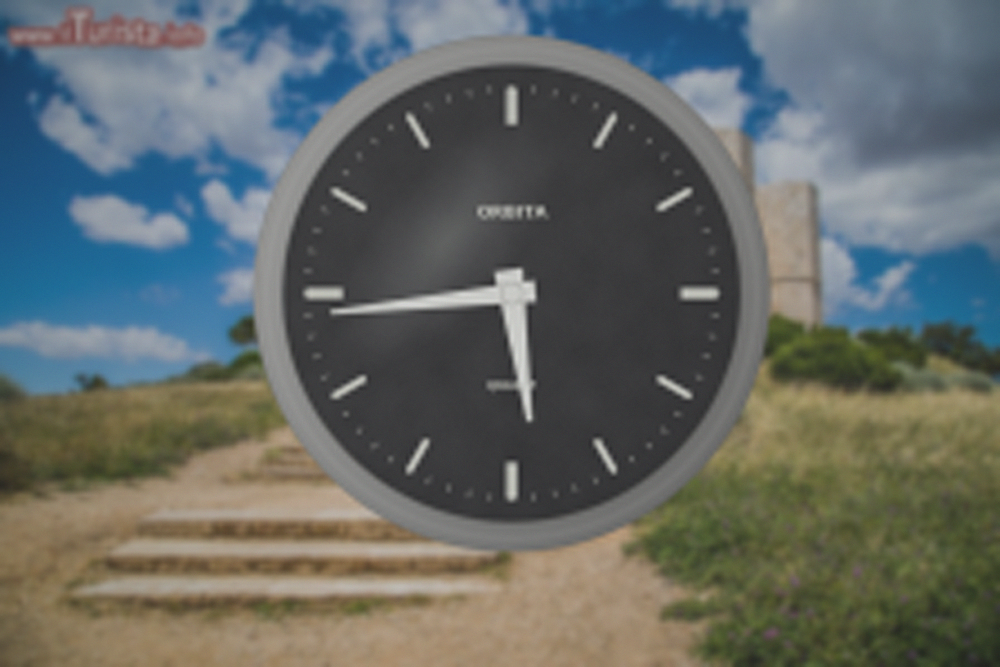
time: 5:44
